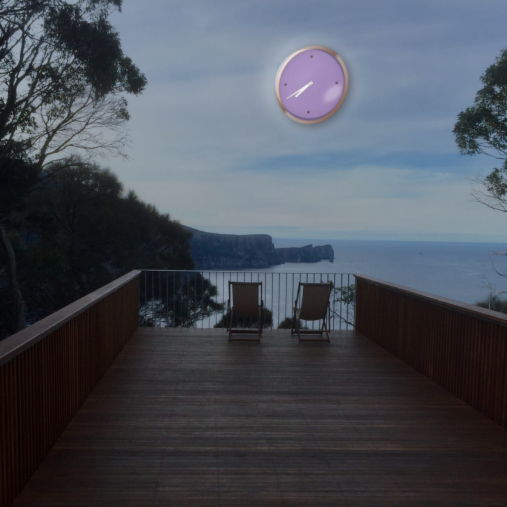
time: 7:40
